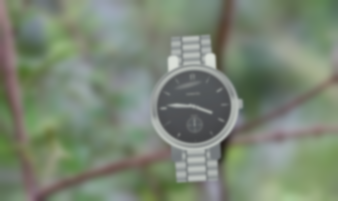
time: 3:46
